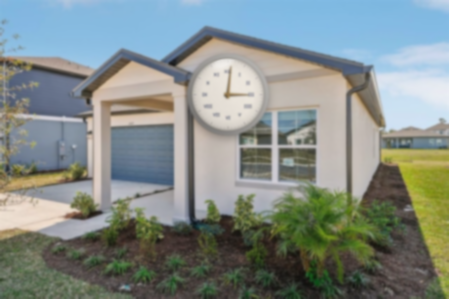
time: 3:01
